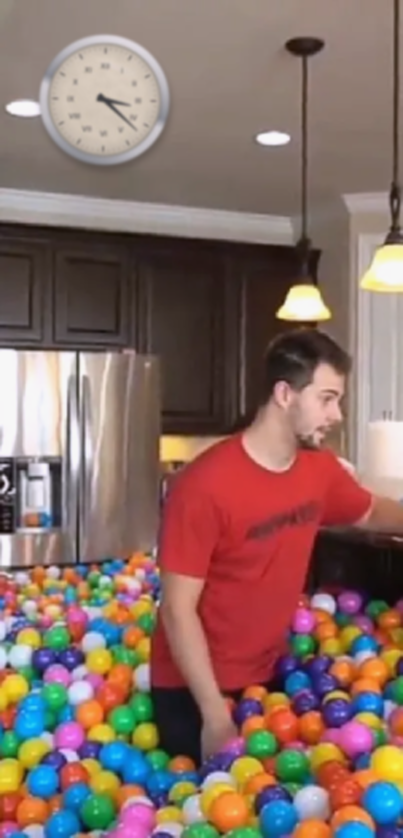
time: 3:22
